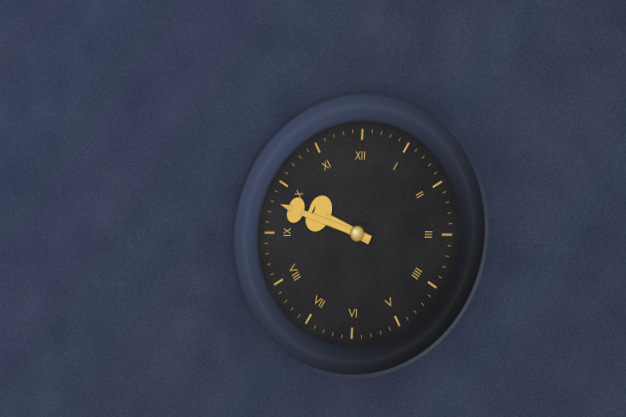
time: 9:48
